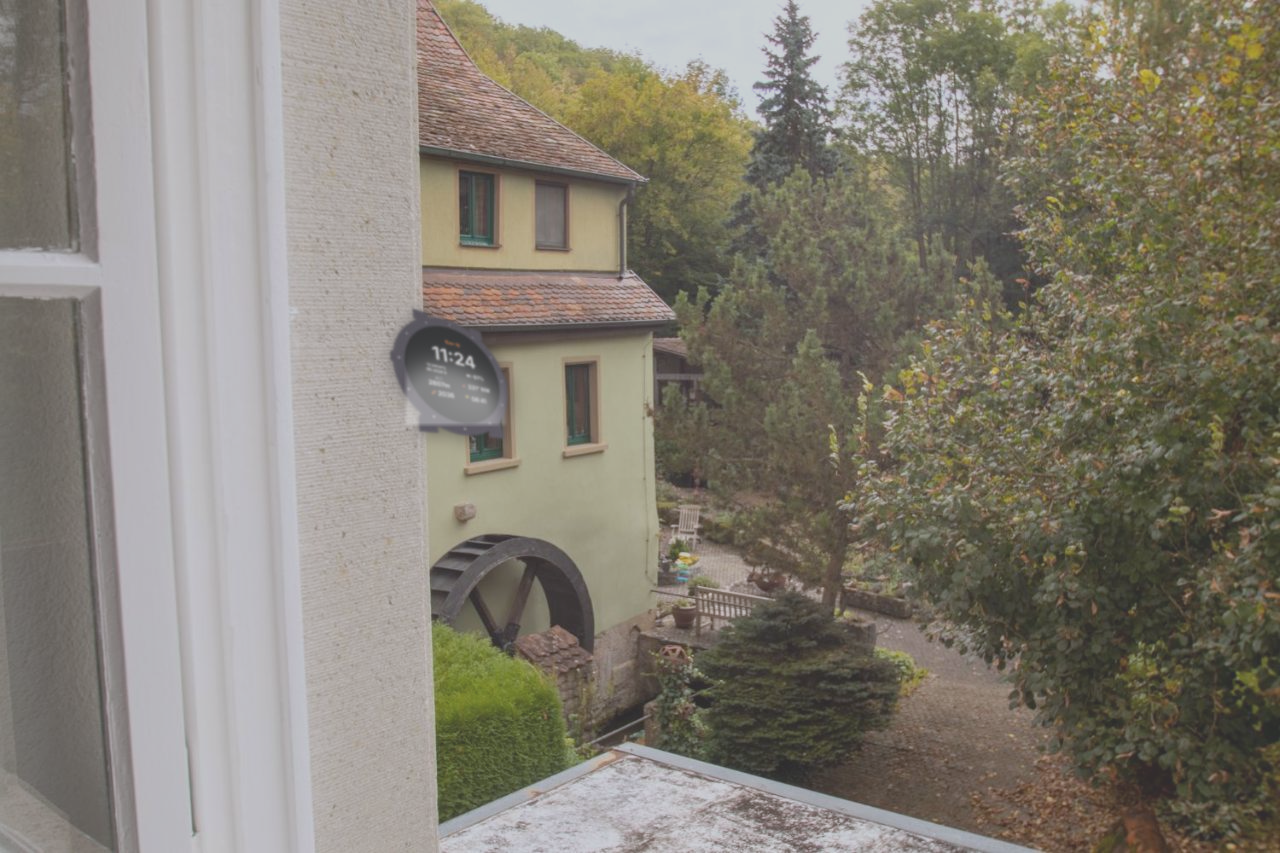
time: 11:24
